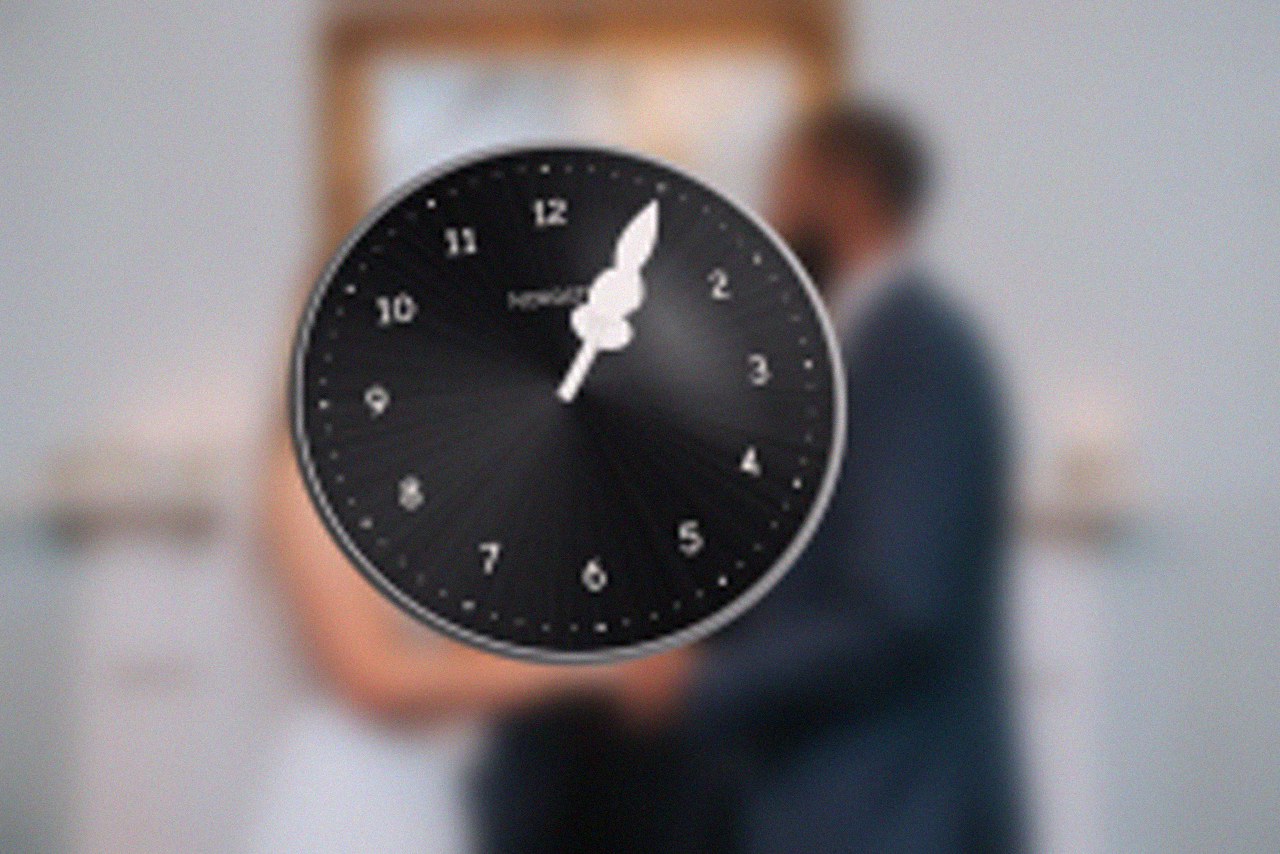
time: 1:05
